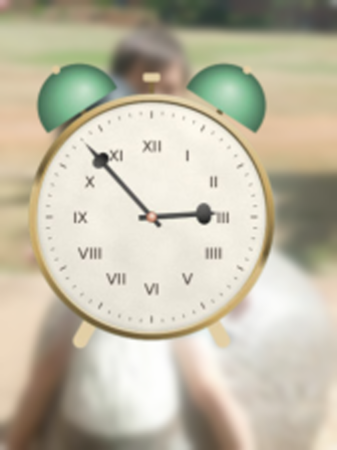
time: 2:53
